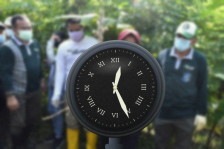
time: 12:26
